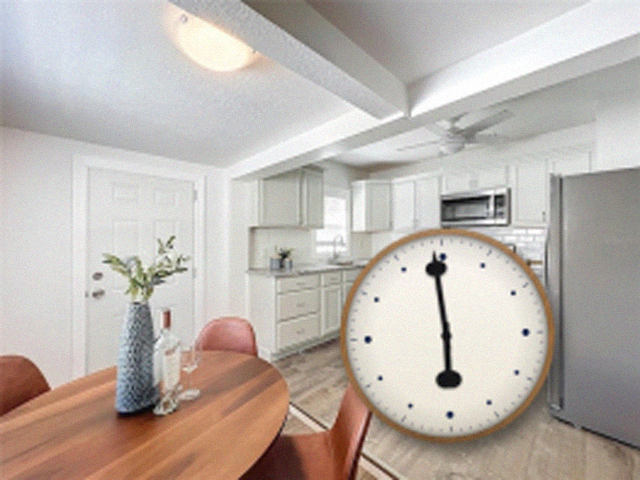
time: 5:59
